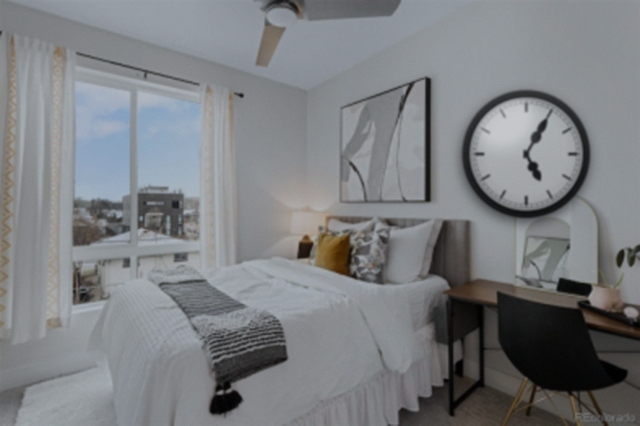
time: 5:05
